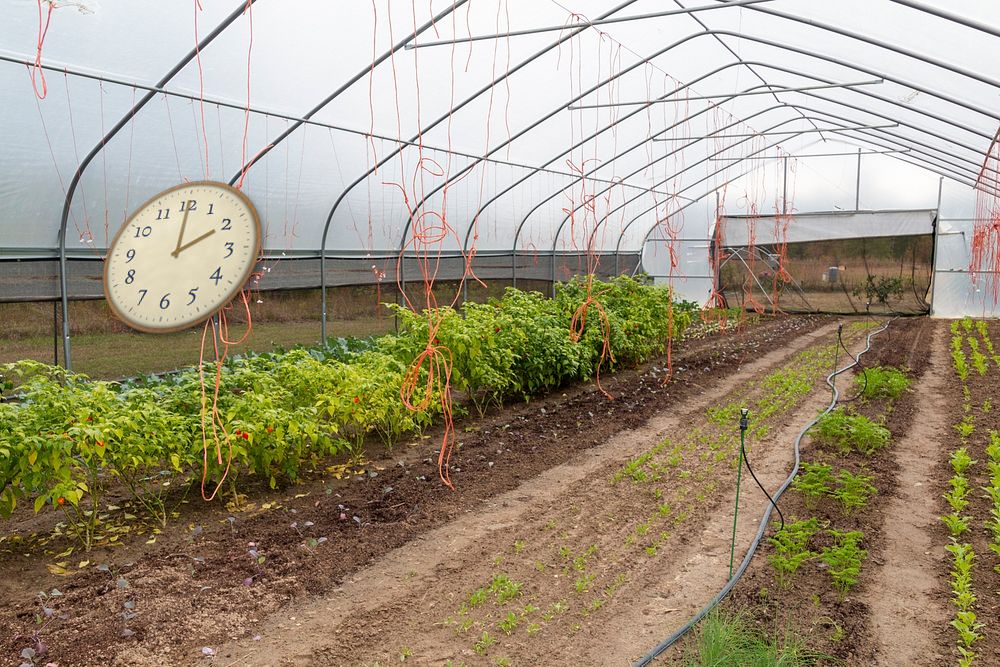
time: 2:00
